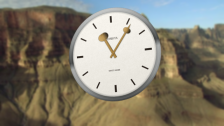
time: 11:06
